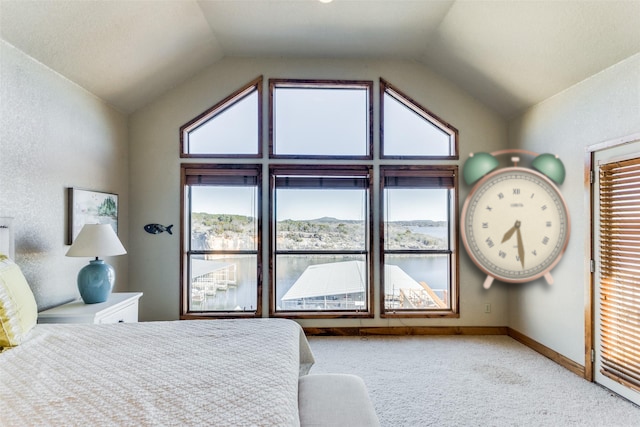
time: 7:29
